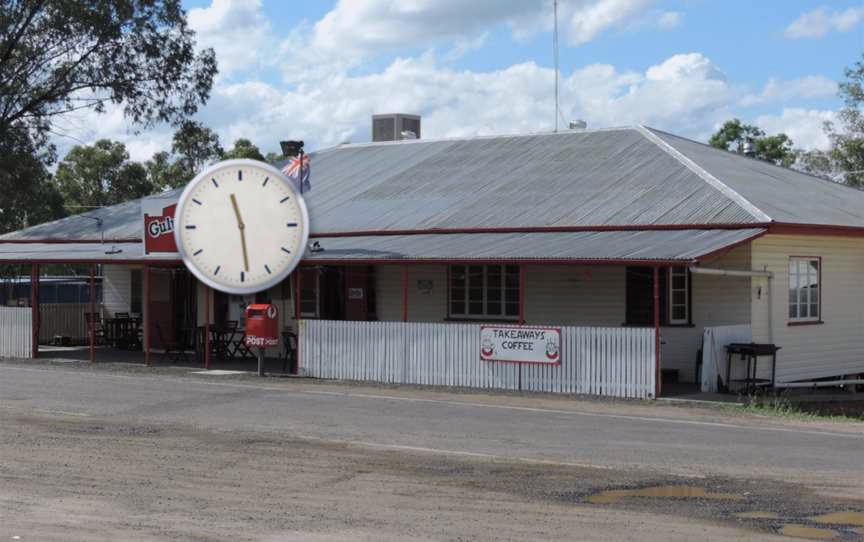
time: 11:29
